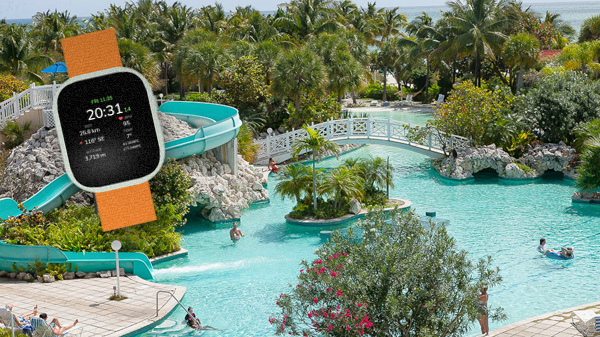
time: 20:31
